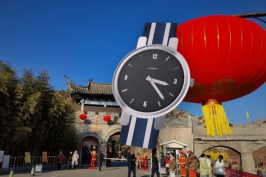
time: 3:23
